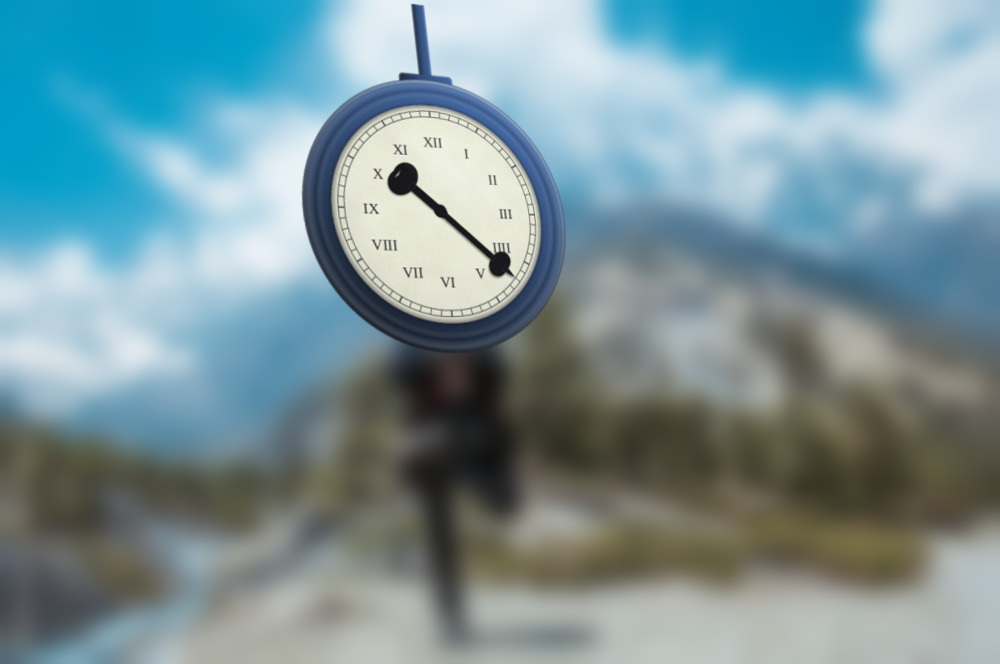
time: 10:22
